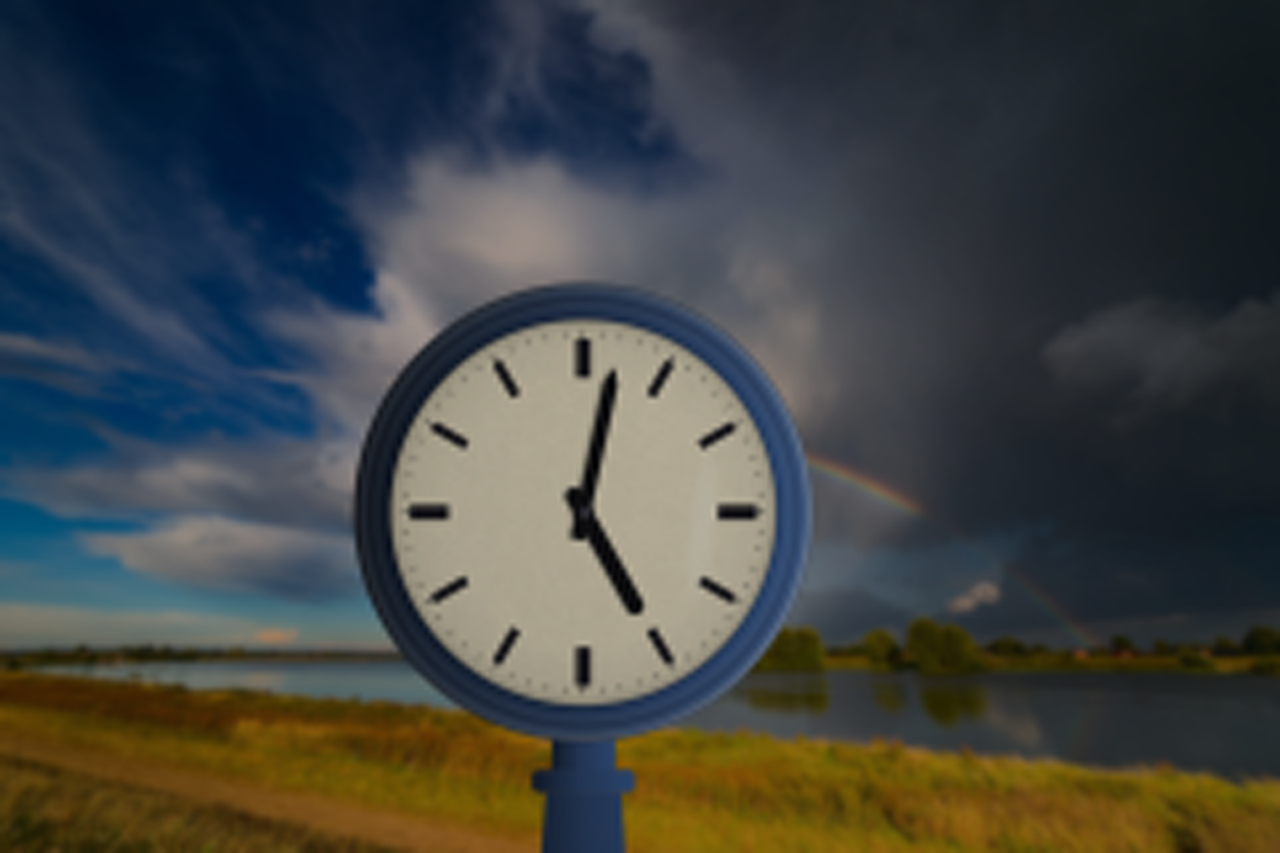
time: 5:02
